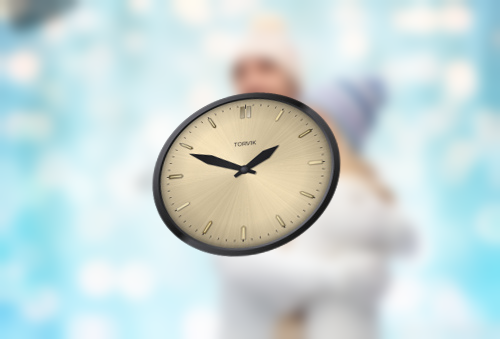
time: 1:49
